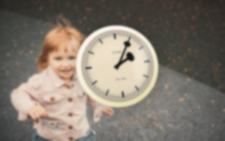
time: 2:05
